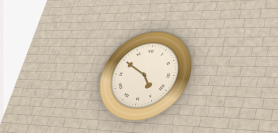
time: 4:50
